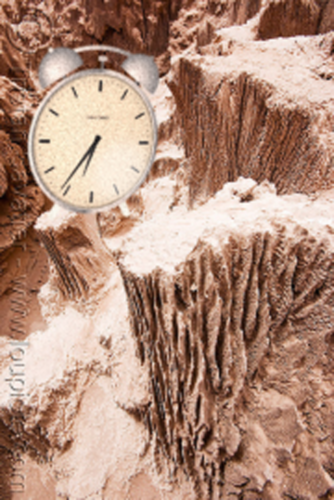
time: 6:36
